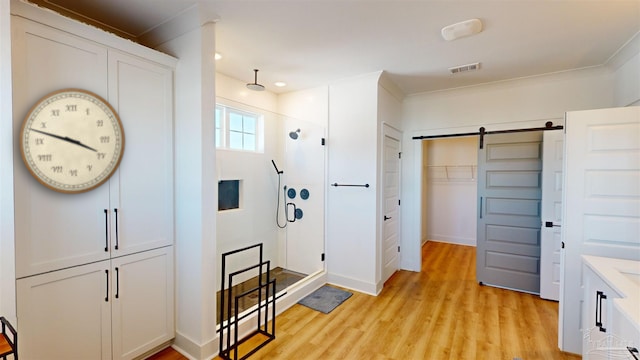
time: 3:48
